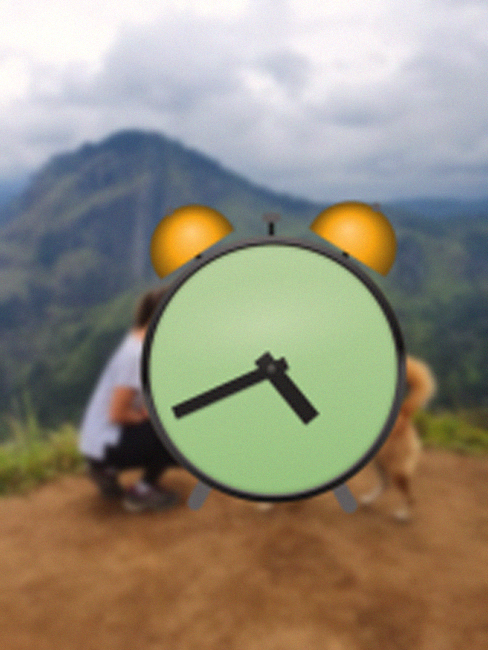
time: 4:41
